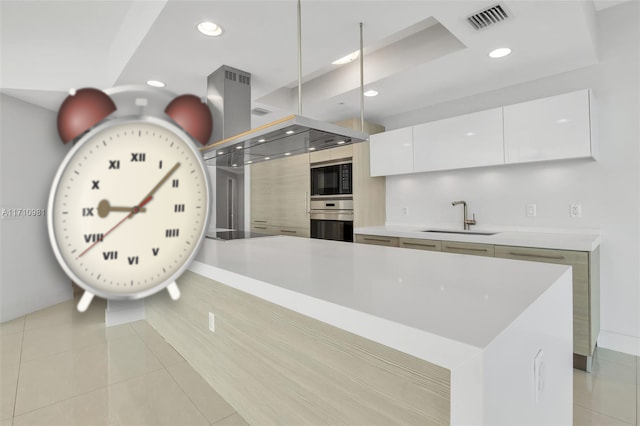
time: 9:07:39
